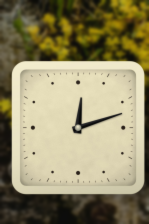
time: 12:12
